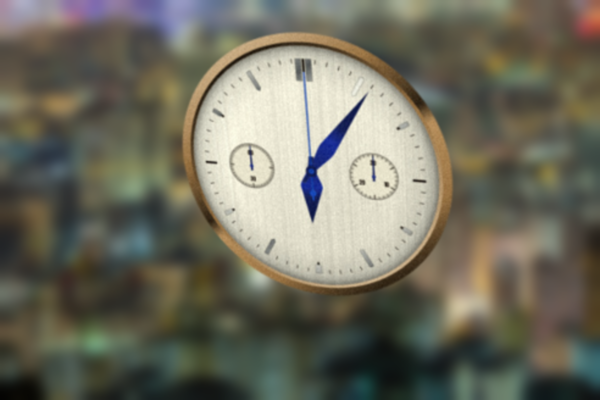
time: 6:06
